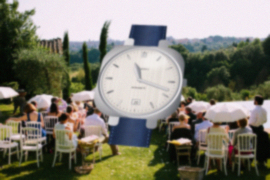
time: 11:18
